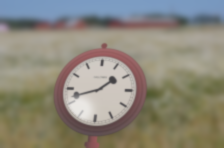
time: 1:42
